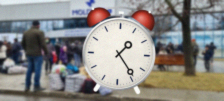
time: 1:24
